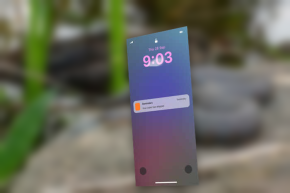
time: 9:03
